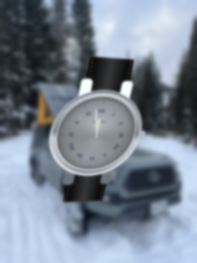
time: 11:58
